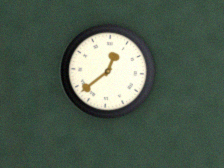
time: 12:38
